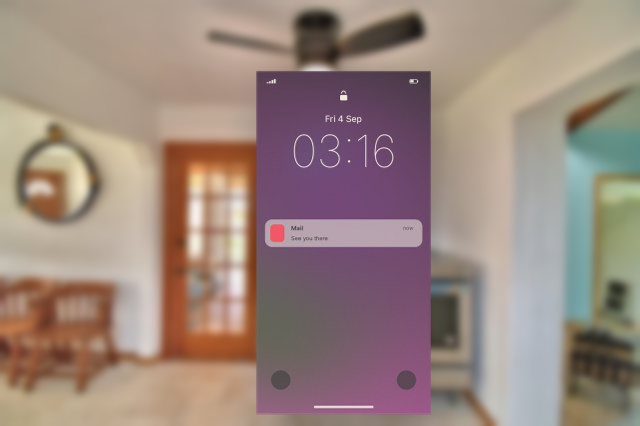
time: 3:16
